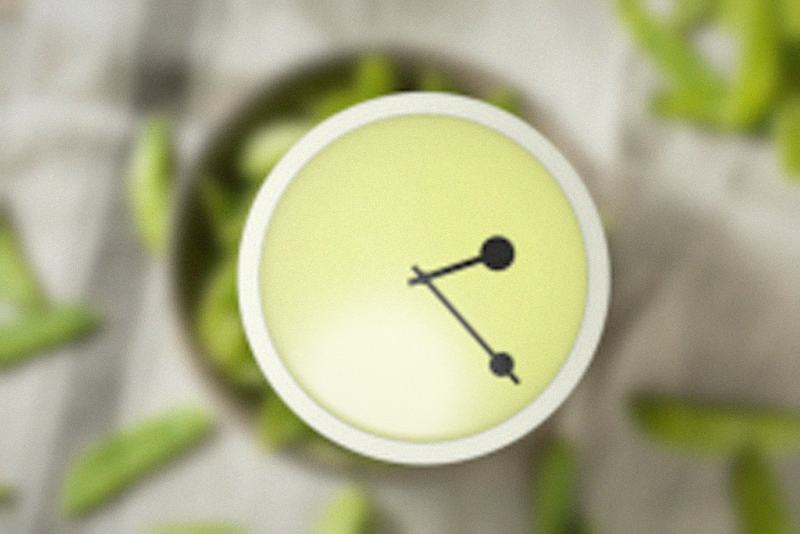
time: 2:23
